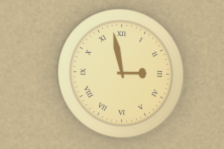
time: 2:58
